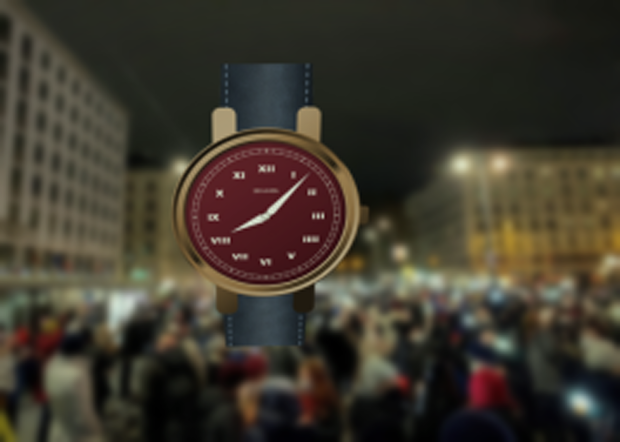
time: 8:07
